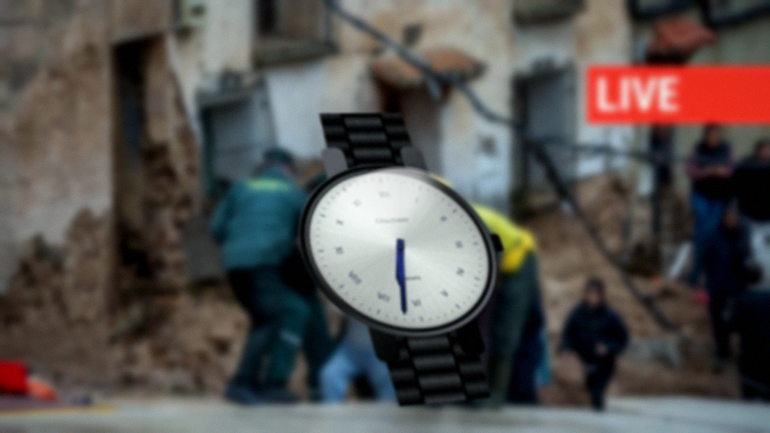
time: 6:32
